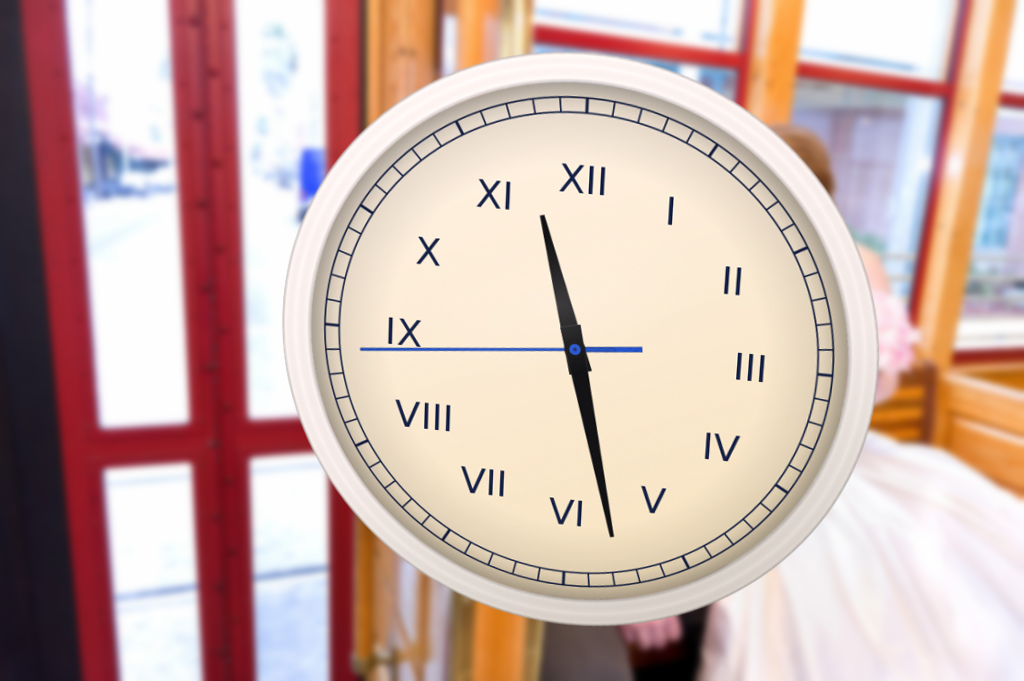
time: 11:27:44
